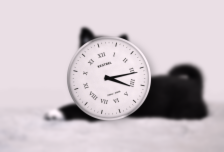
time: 4:16
